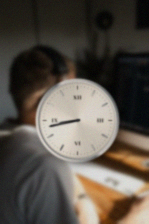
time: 8:43
